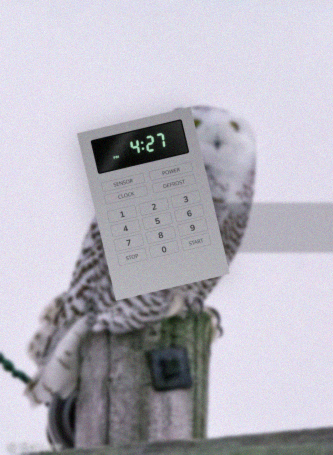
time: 4:27
